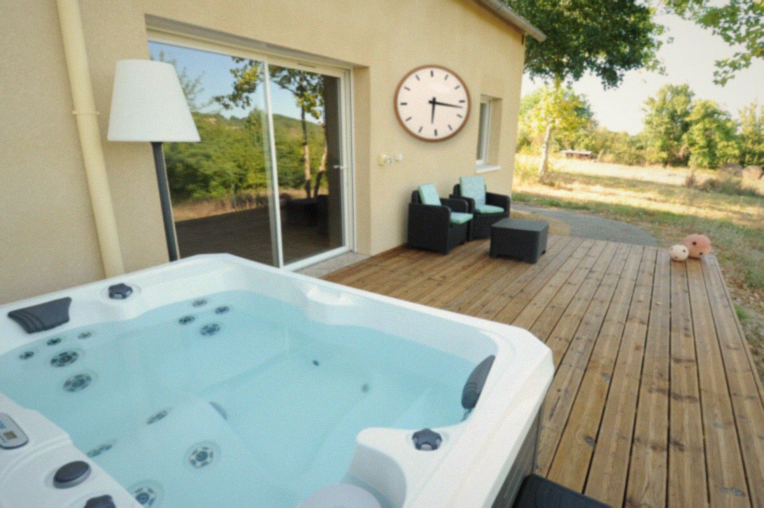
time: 6:17
